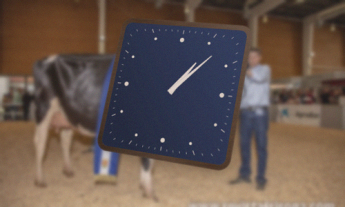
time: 1:07
